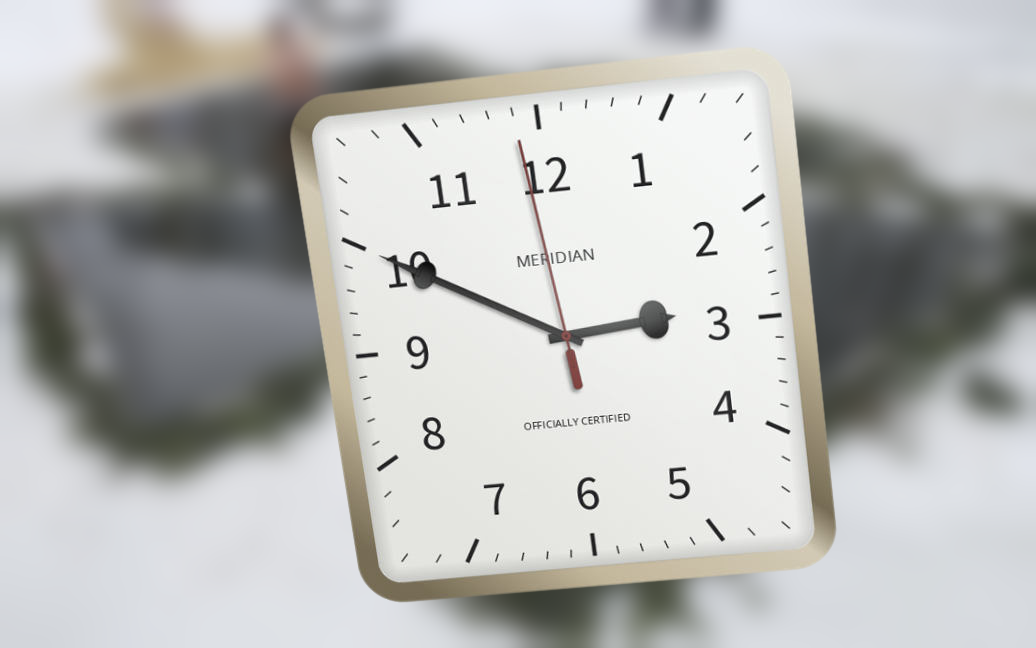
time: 2:49:59
